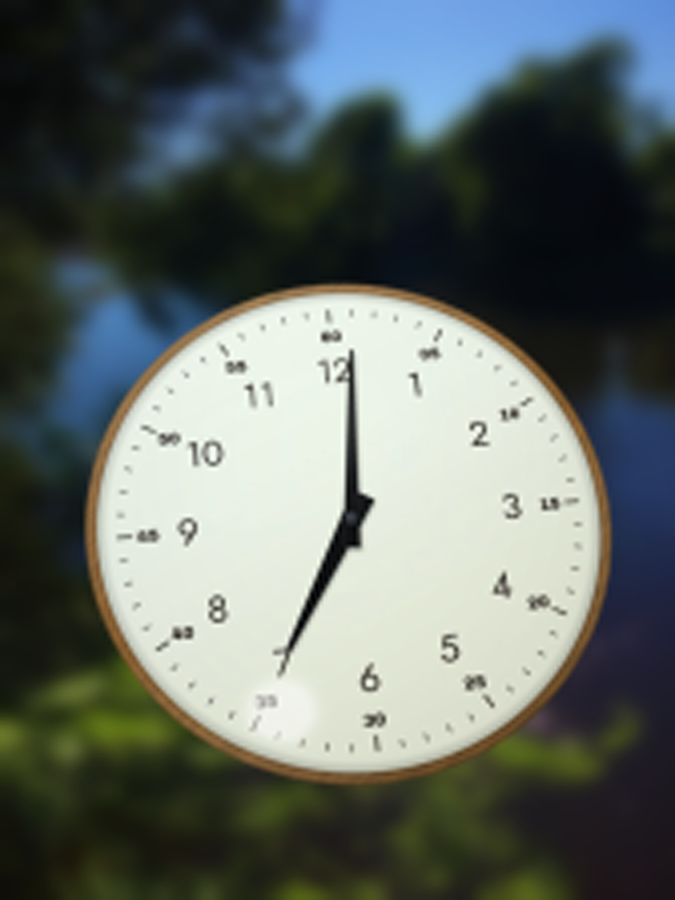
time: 7:01
